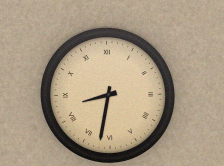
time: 8:32
